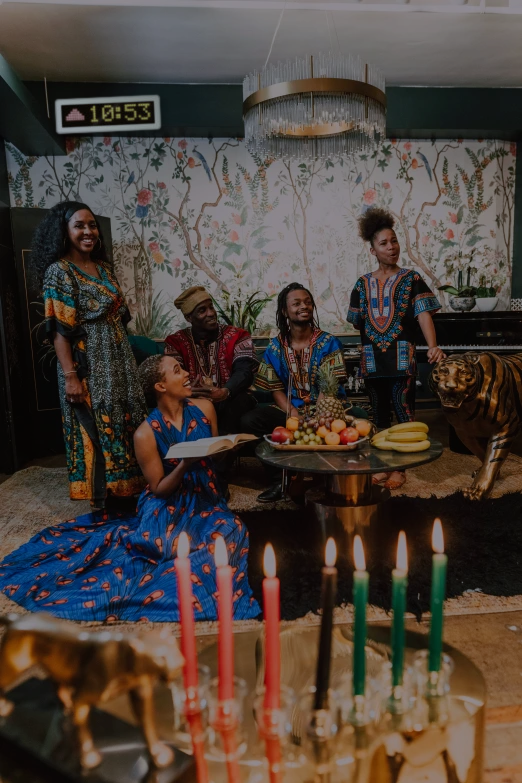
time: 10:53
